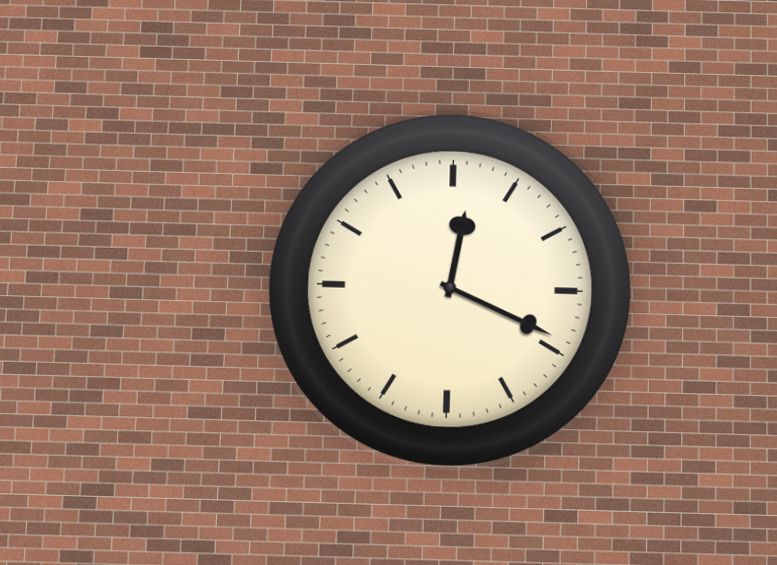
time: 12:19
